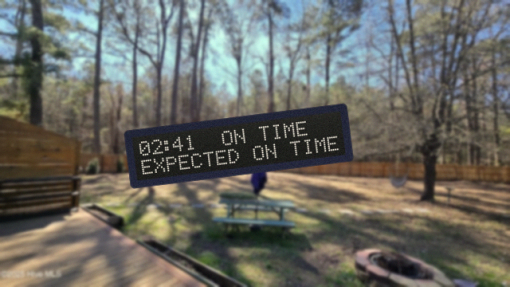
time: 2:41
